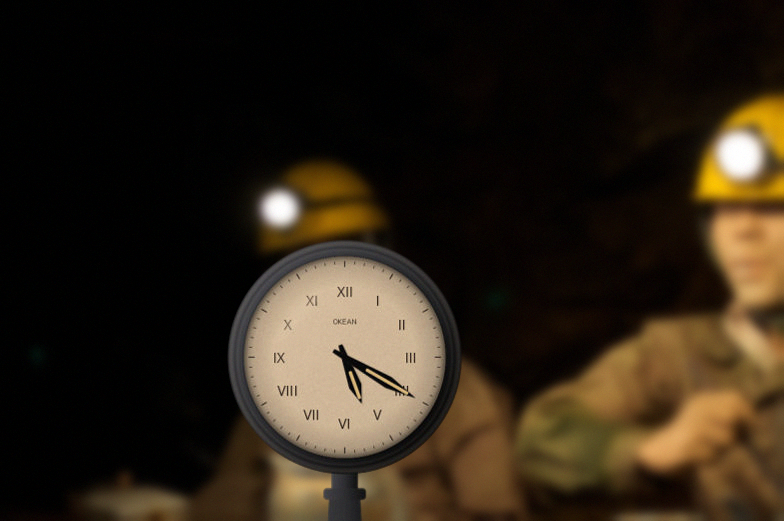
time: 5:20
